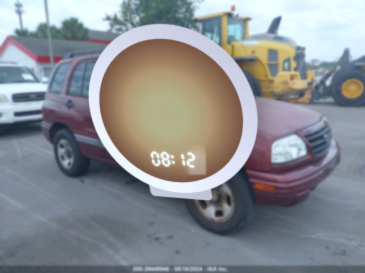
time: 8:12
